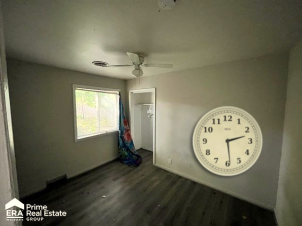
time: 2:29
